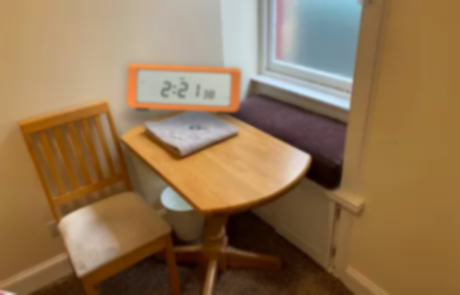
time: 2:21
